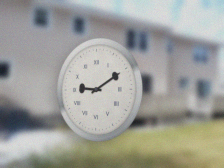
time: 9:10
